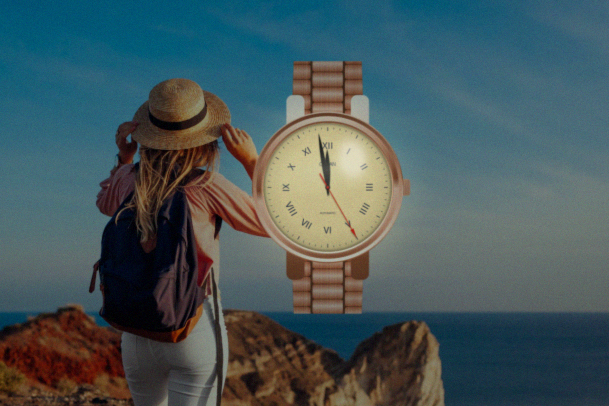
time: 11:58:25
